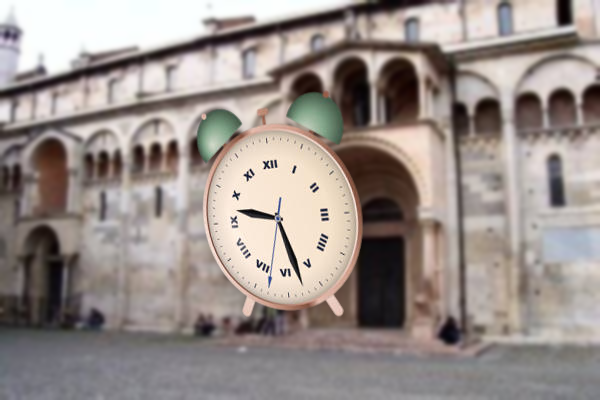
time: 9:27:33
